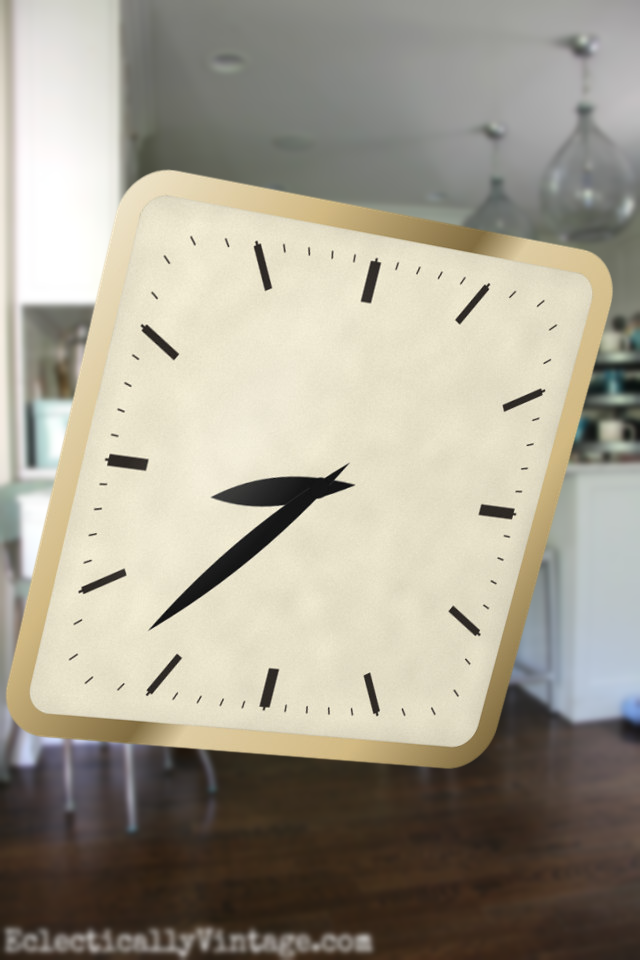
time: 8:37
